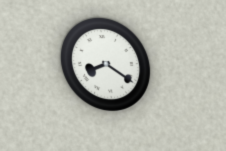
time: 8:21
